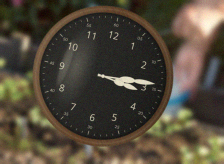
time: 3:14
